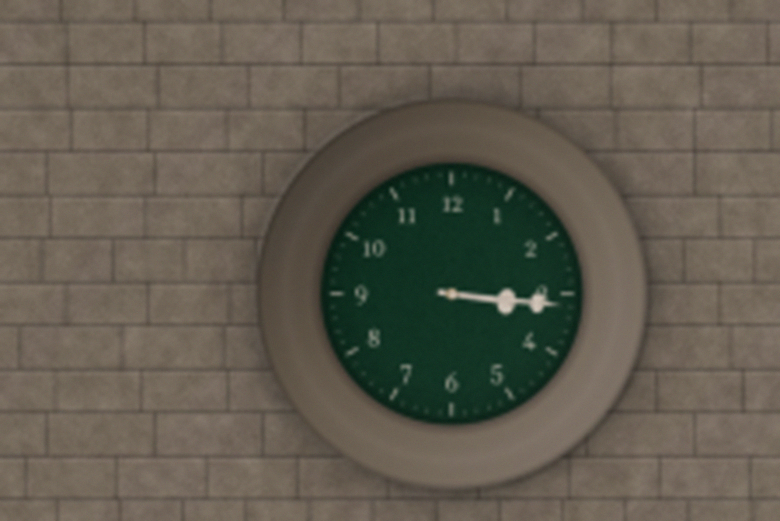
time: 3:16
